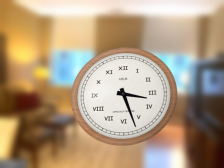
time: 3:27
